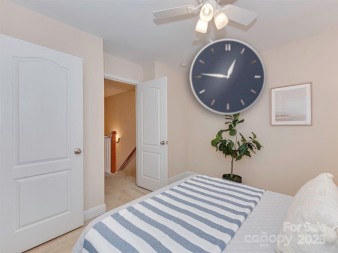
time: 12:46
